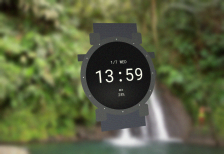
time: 13:59
